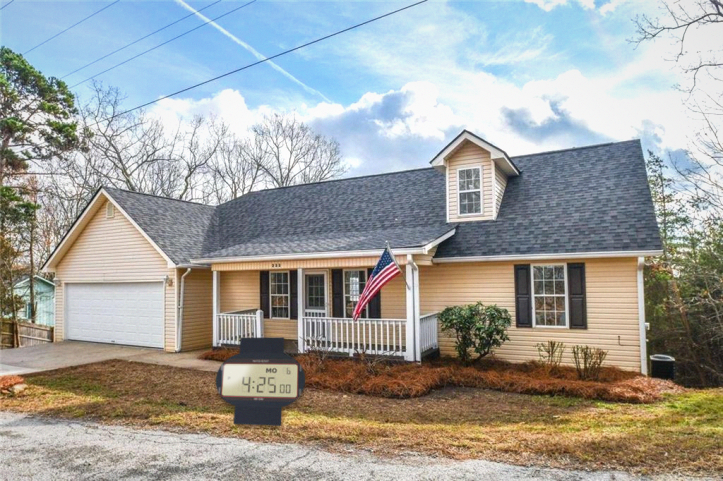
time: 4:25:00
